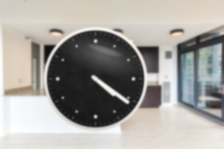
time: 4:21
